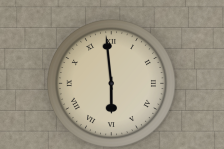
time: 5:59
